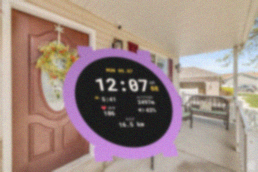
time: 12:07
